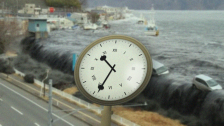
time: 10:34
